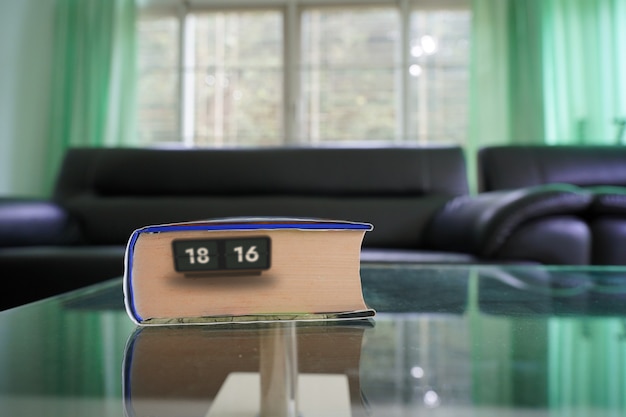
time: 18:16
